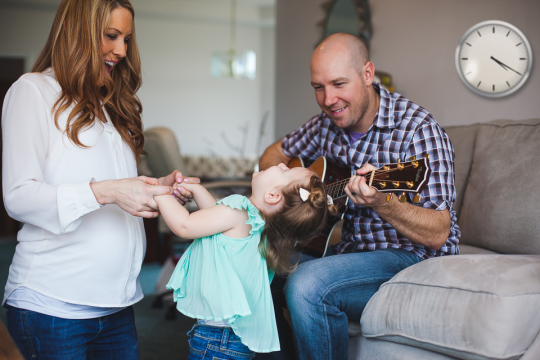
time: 4:20
